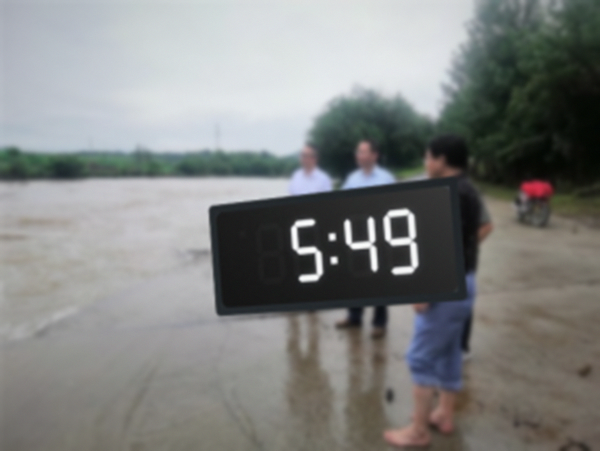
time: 5:49
